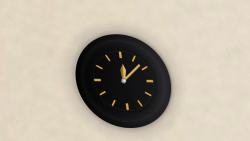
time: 12:08
